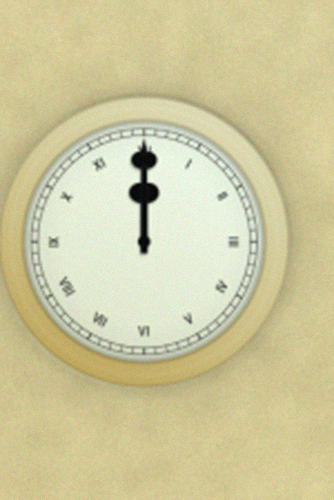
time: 12:00
